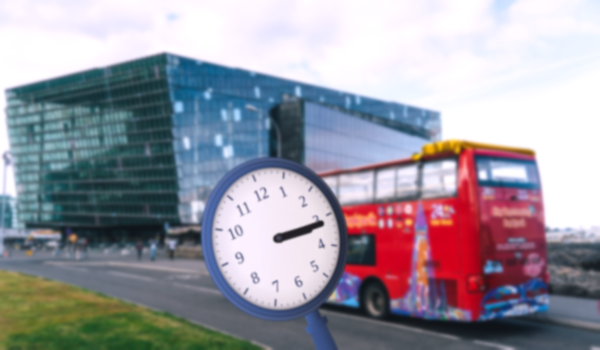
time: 3:16
